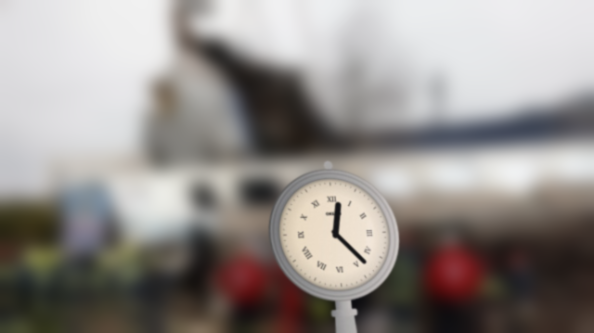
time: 12:23
